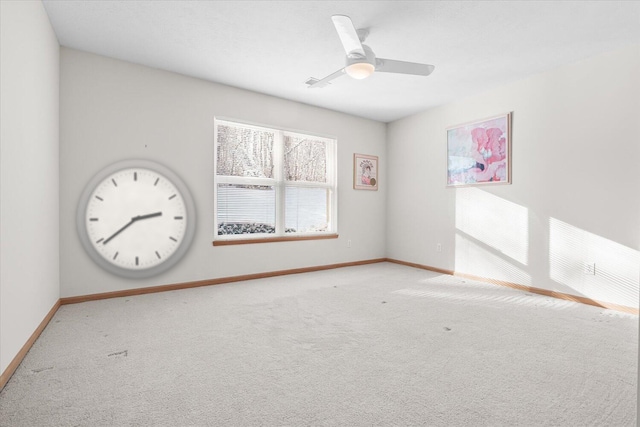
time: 2:39
